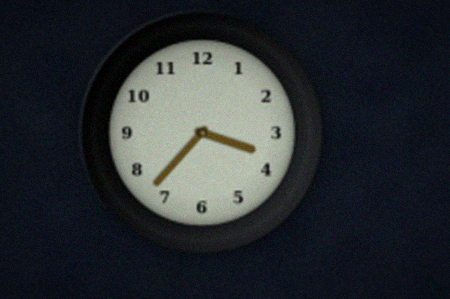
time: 3:37
